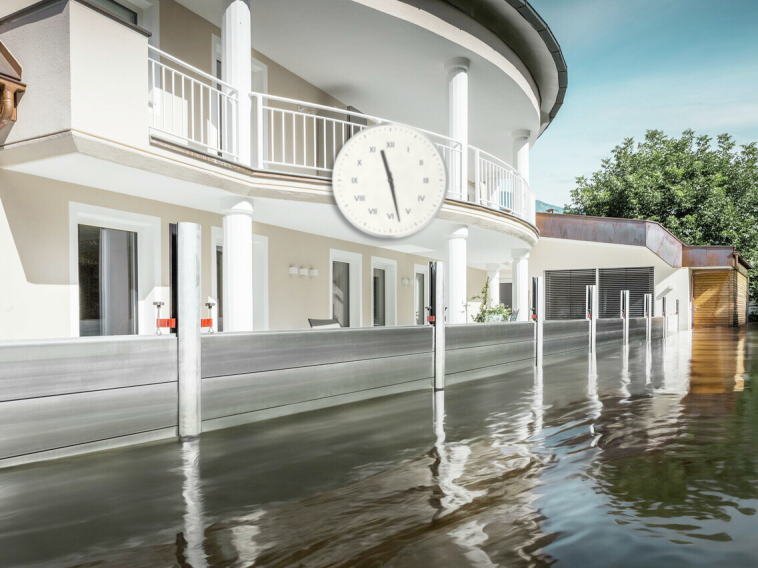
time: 11:28
